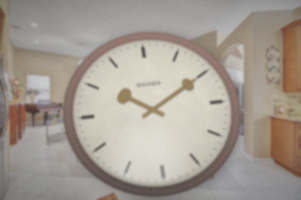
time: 10:10
